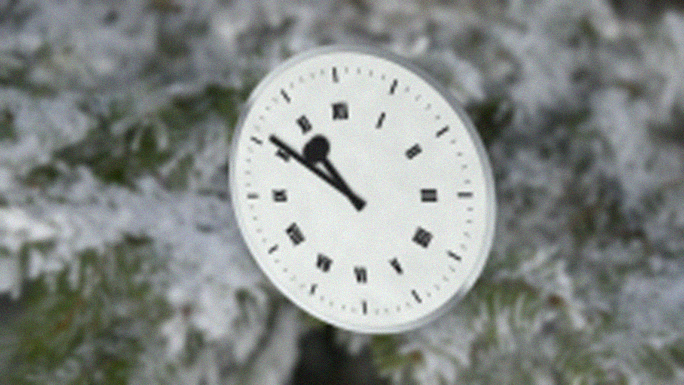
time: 10:51
